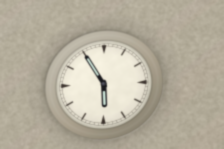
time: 5:55
